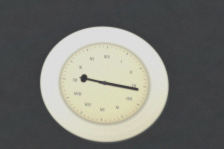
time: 9:16
